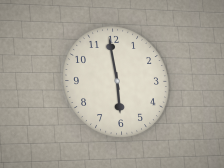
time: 5:59
